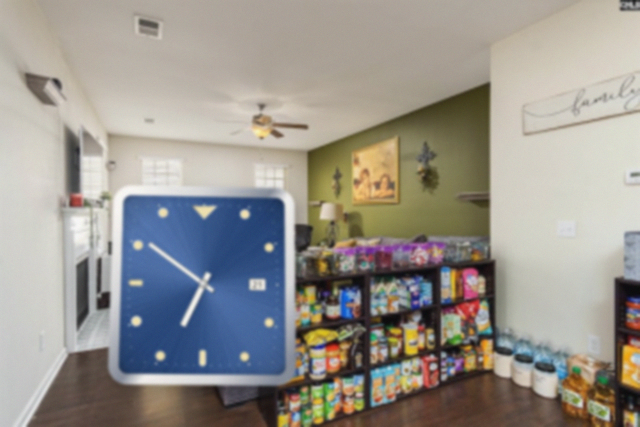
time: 6:51
